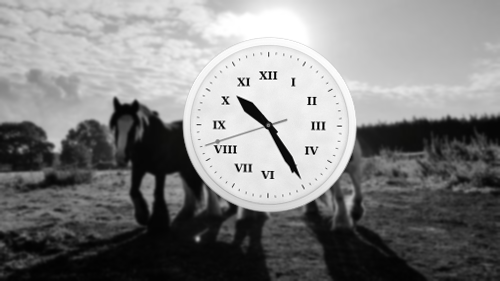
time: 10:24:42
